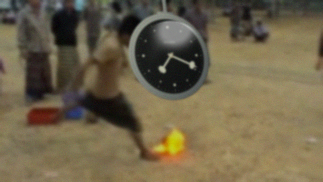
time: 7:19
